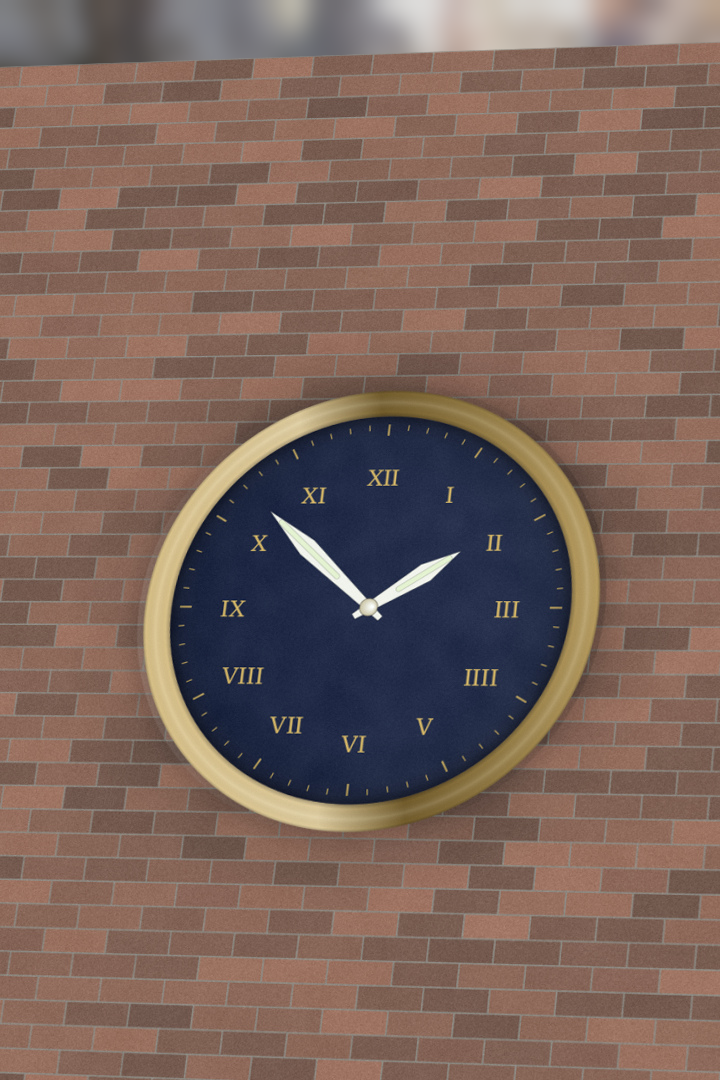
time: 1:52
